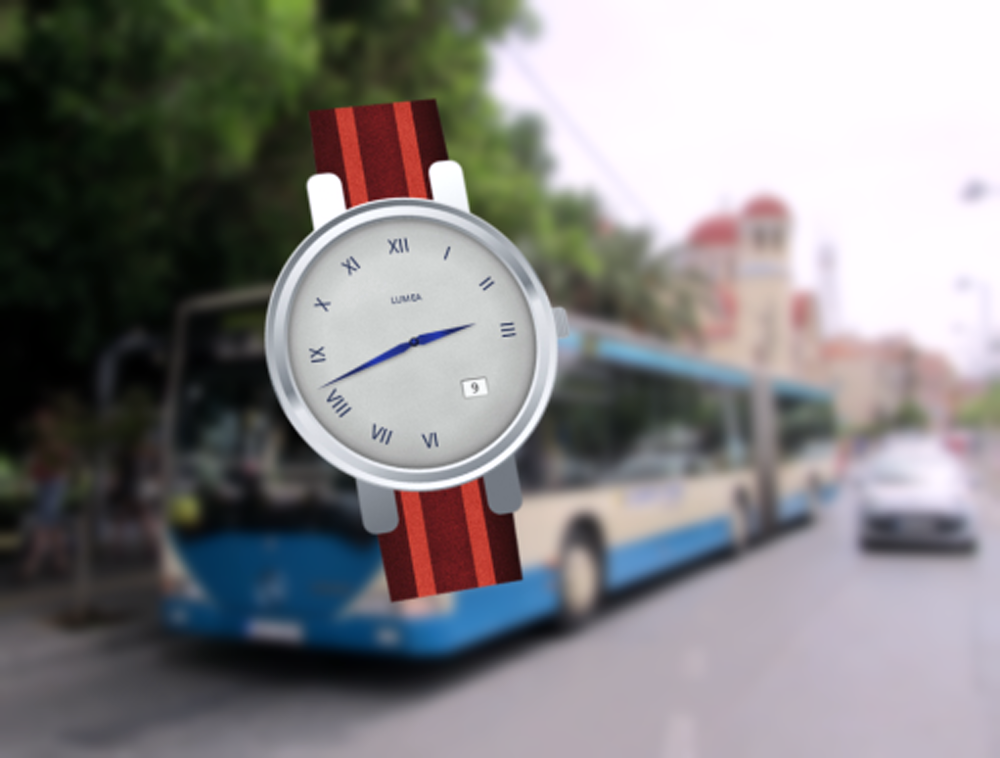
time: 2:42
